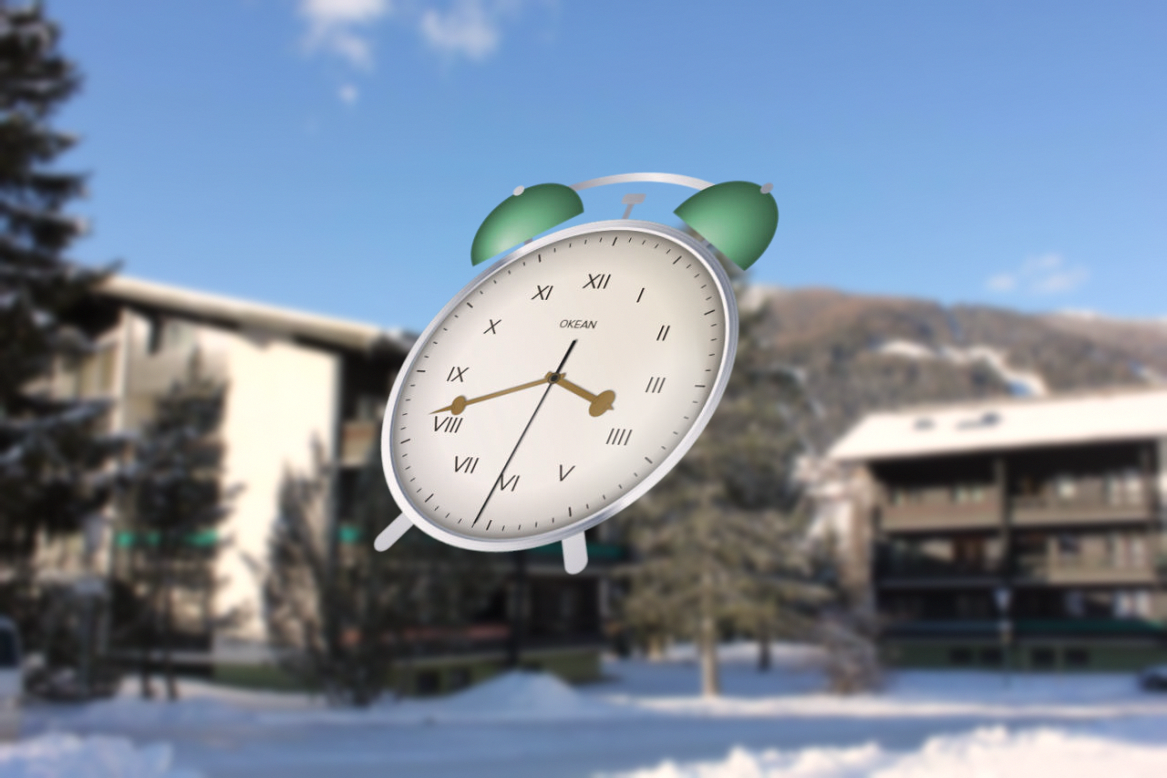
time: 3:41:31
